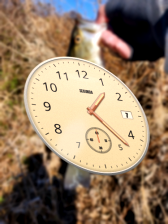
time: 1:23
